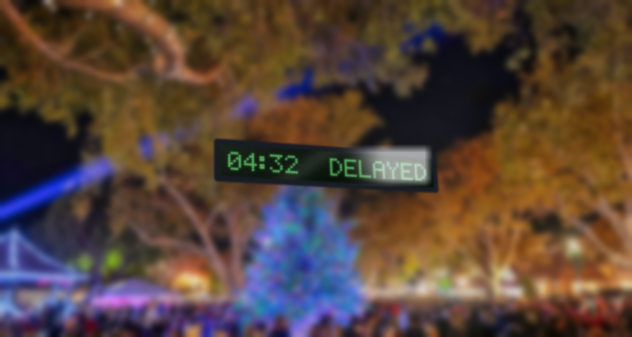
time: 4:32
